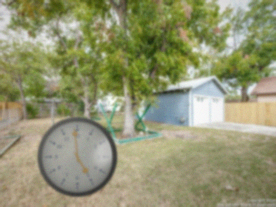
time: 4:59
